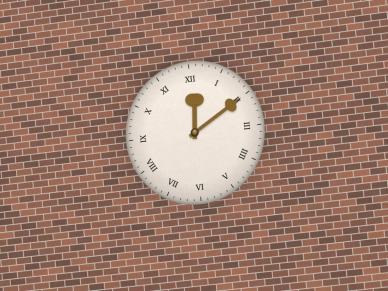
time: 12:10
